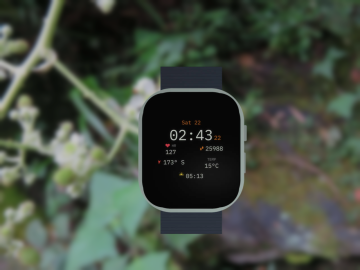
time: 2:43
